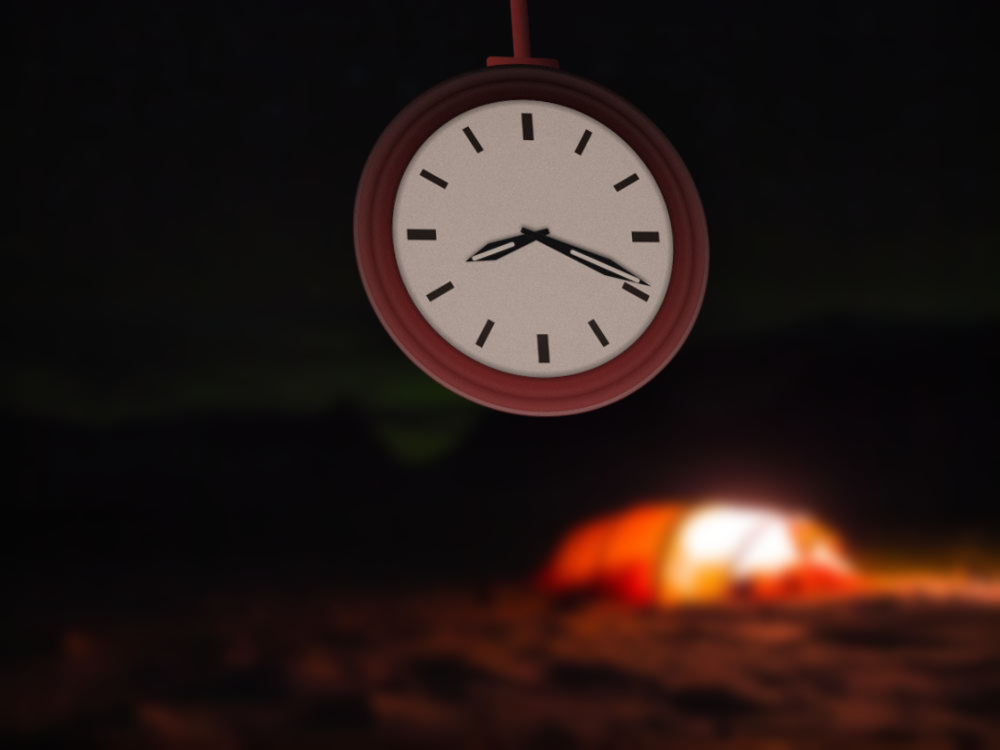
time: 8:19
